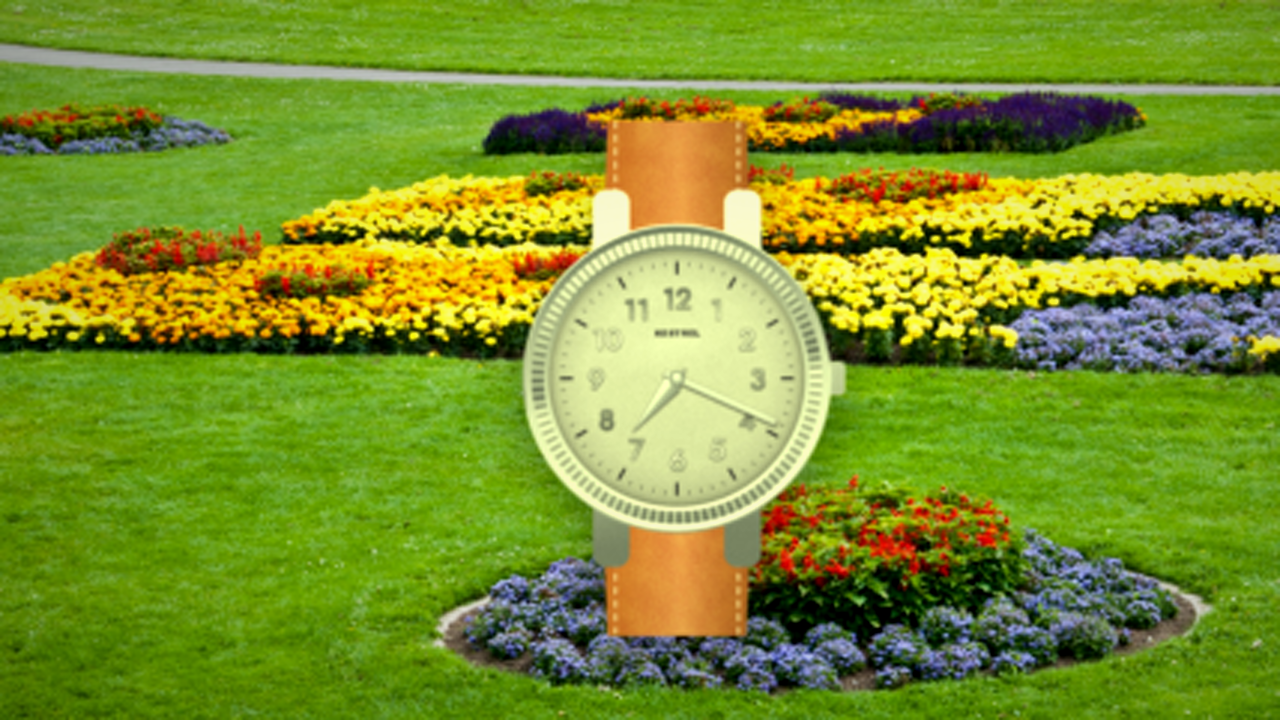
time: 7:19
